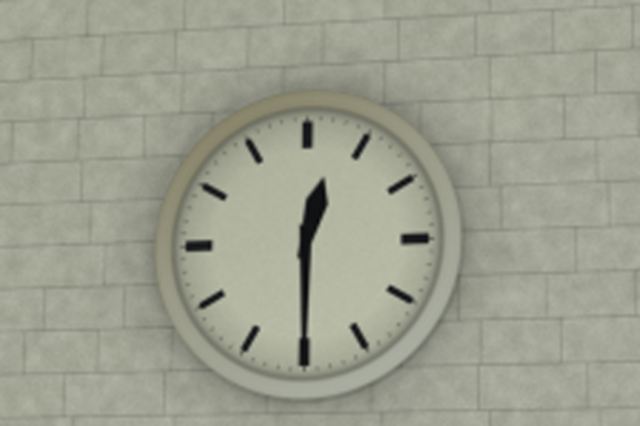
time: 12:30
